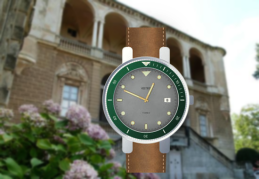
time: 12:49
